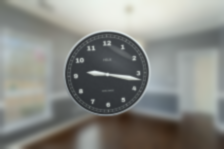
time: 9:17
